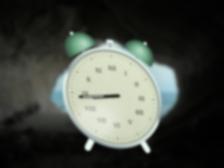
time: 8:44
